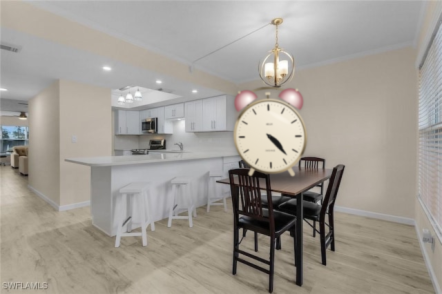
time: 4:23
